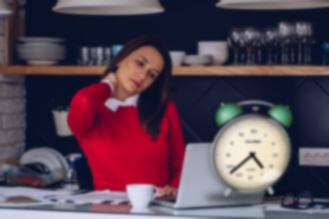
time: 4:38
